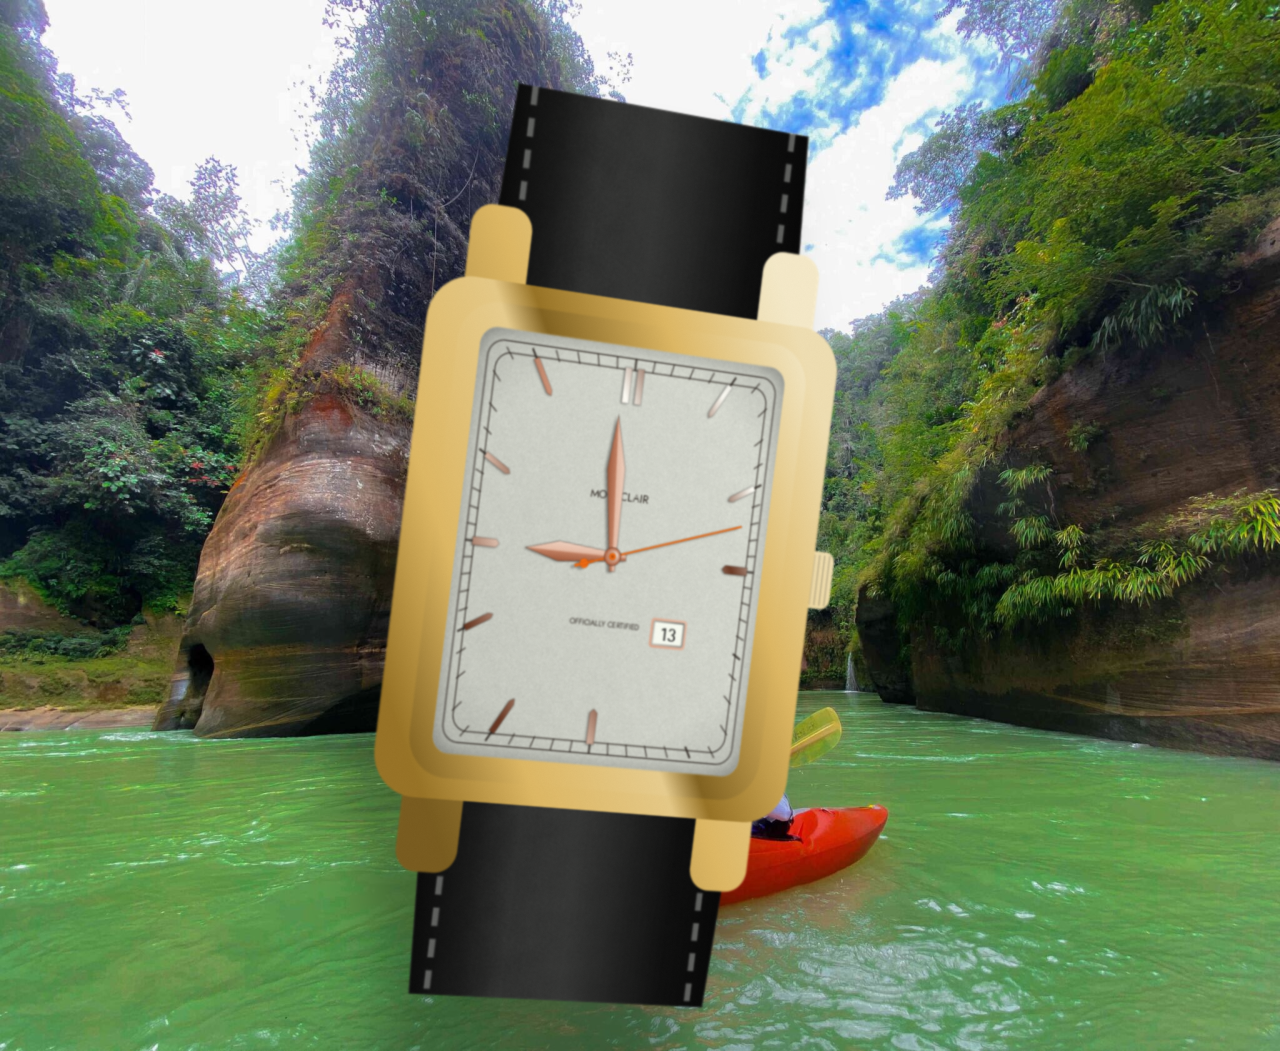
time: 8:59:12
